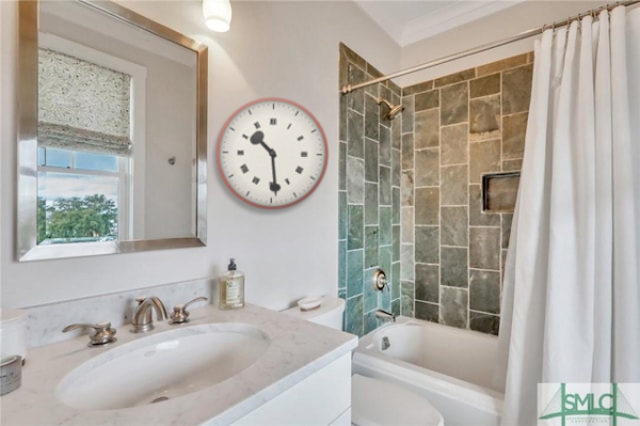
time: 10:29
